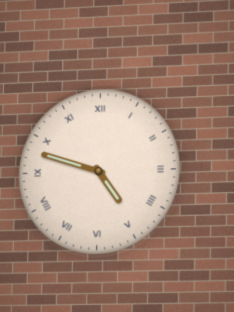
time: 4:48
